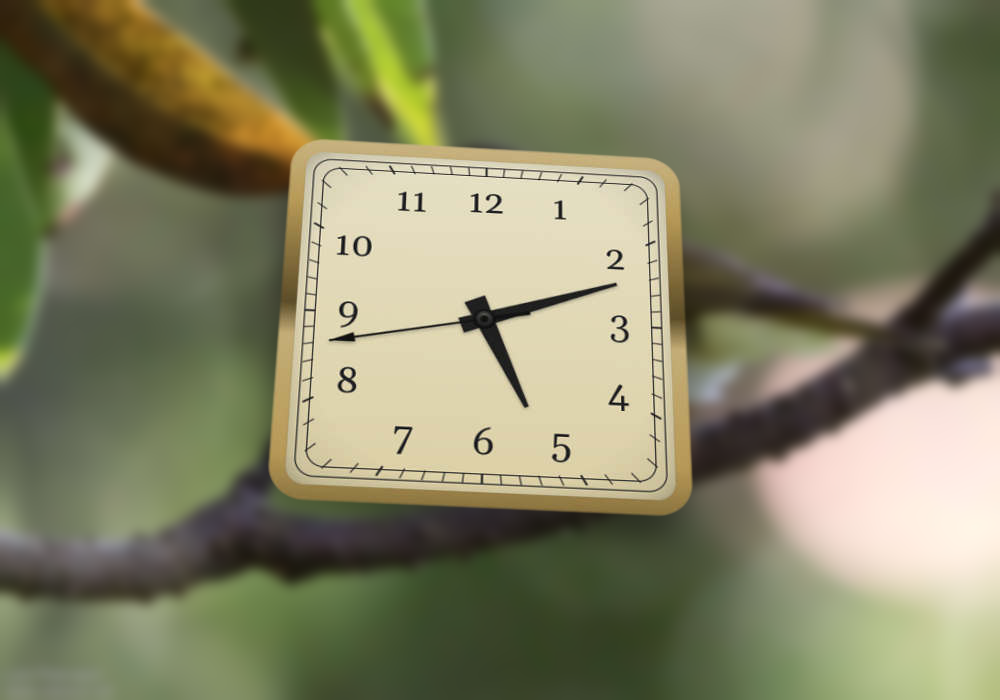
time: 5:11:43
